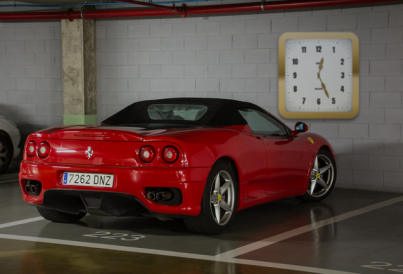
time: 12:26
